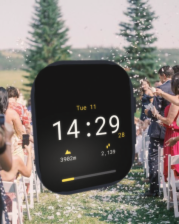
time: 14:29
